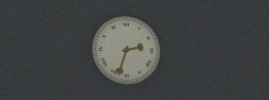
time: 2:33
